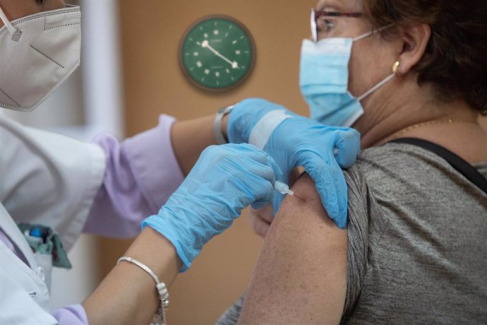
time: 10:21
